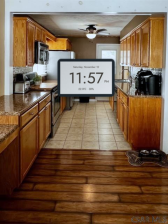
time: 11:57
